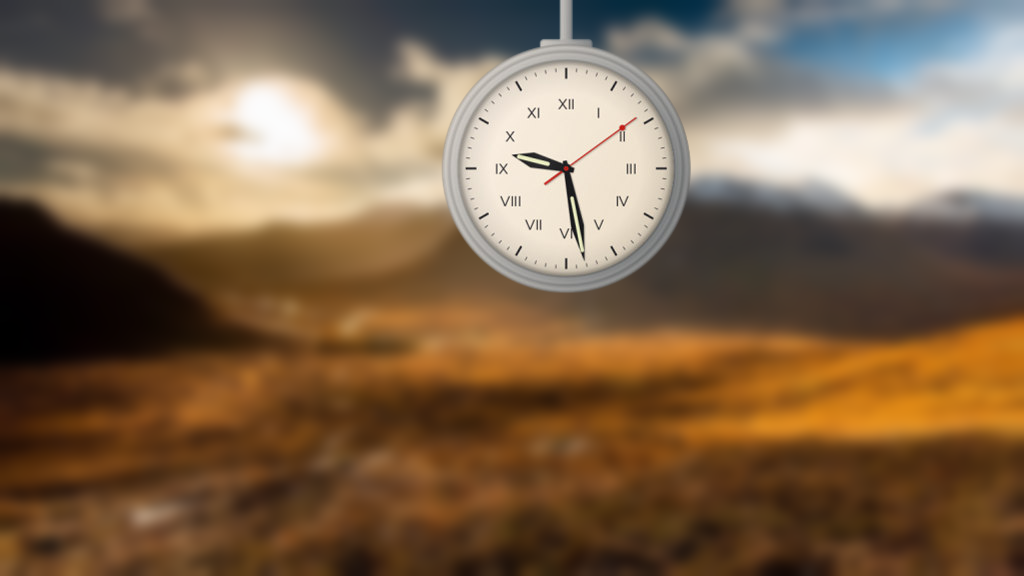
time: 9:28:09
